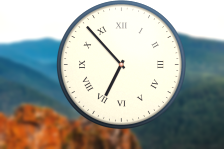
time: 6:53
